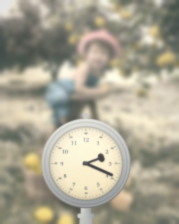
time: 2:19
